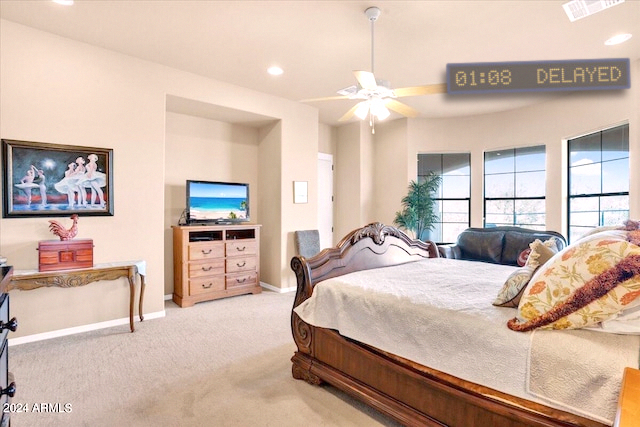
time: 1:08
